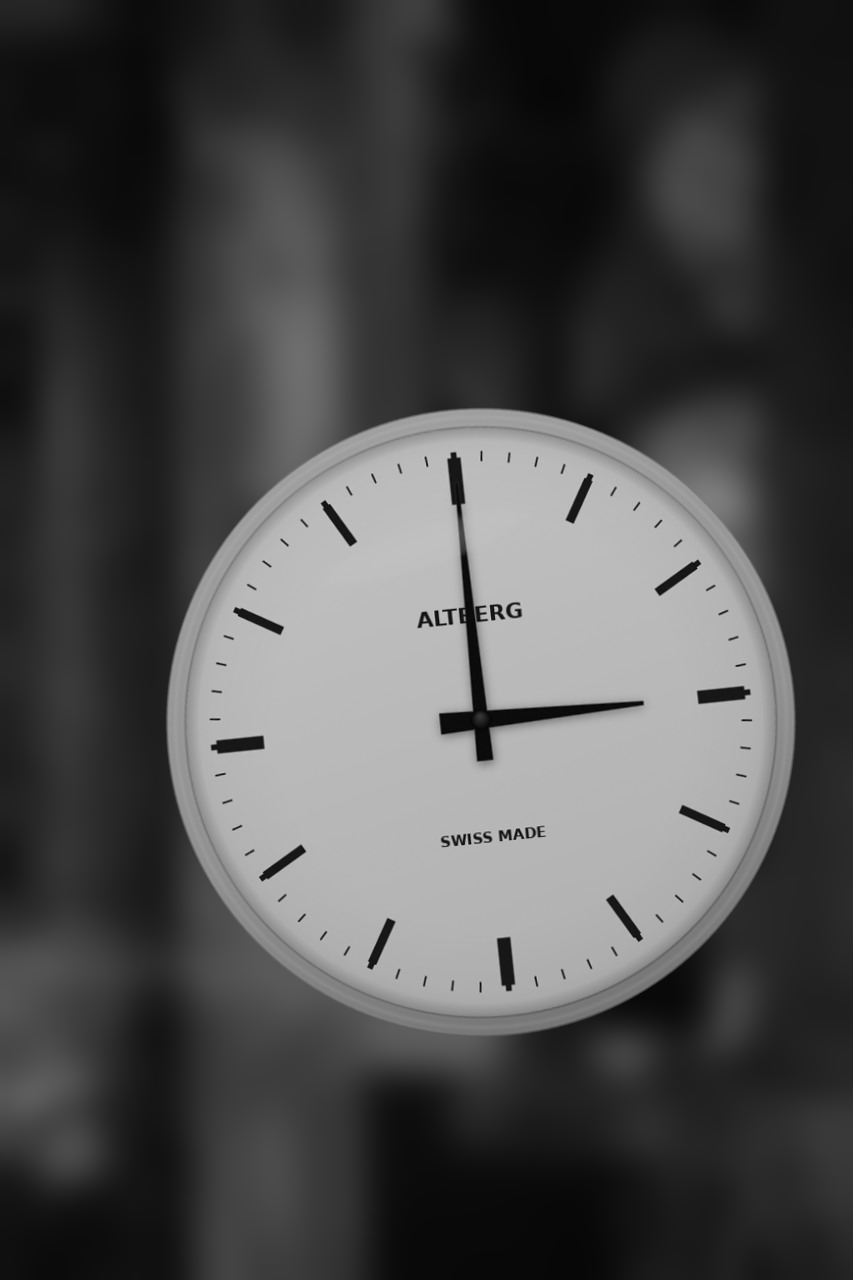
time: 3:00
